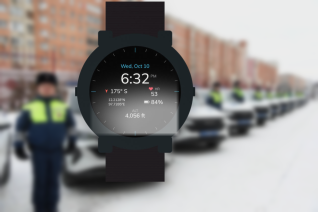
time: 6:32
